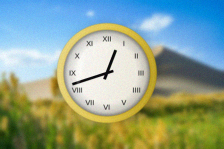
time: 12:42
